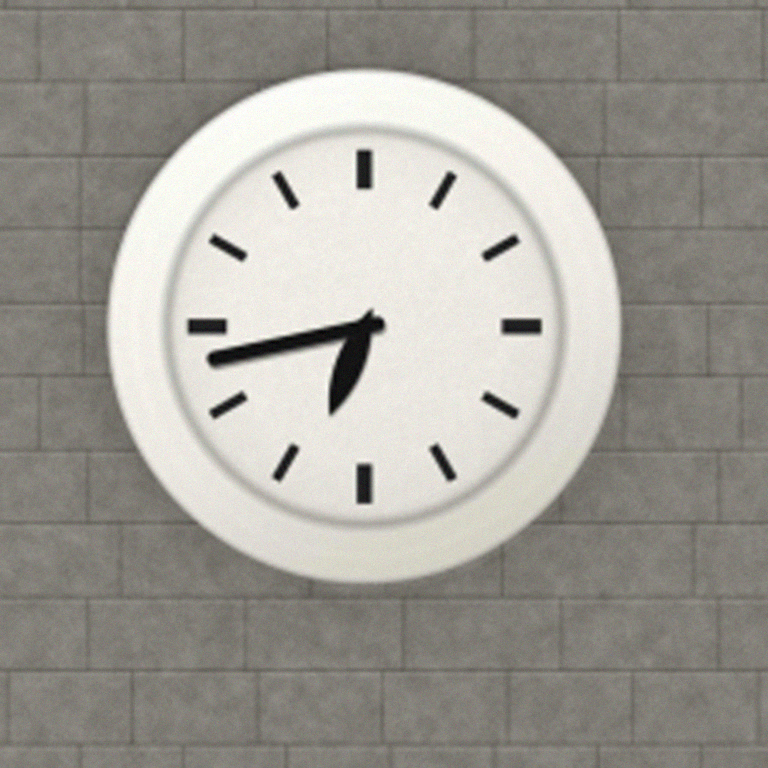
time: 6:43
